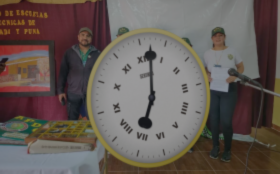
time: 7:02
